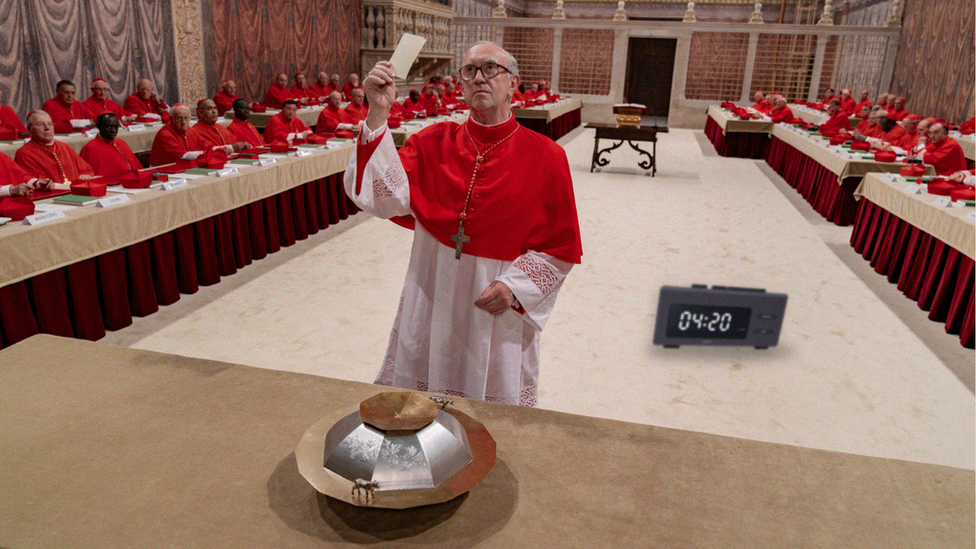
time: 4:20
